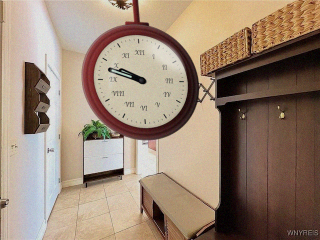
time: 9:48
